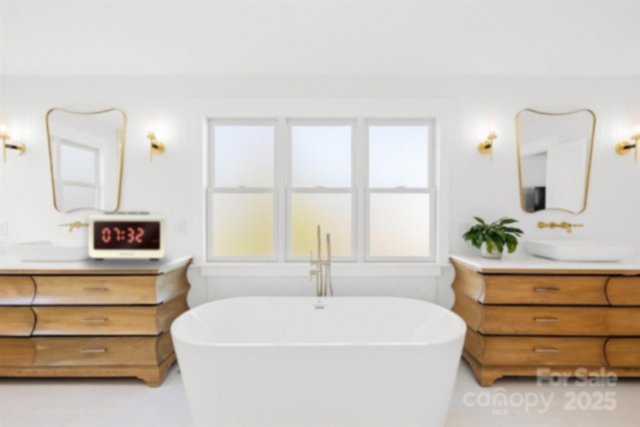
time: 7:32
